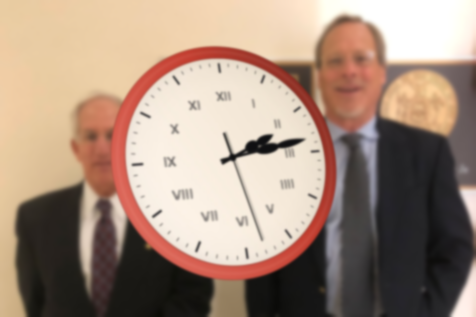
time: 2:13:28
